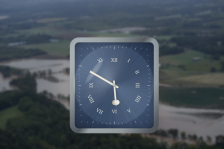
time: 5:50
